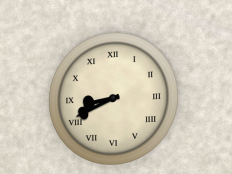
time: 8:41
